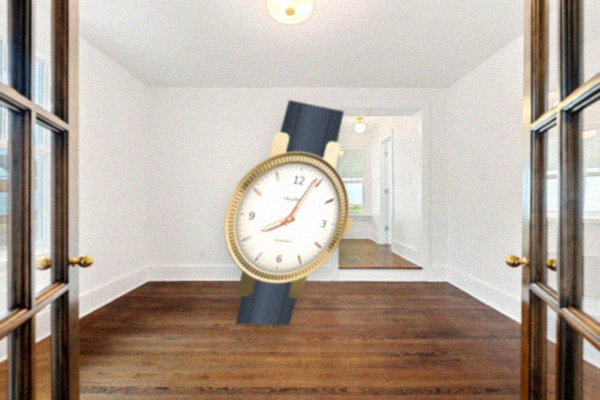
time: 8:04
